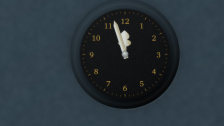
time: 11:57
